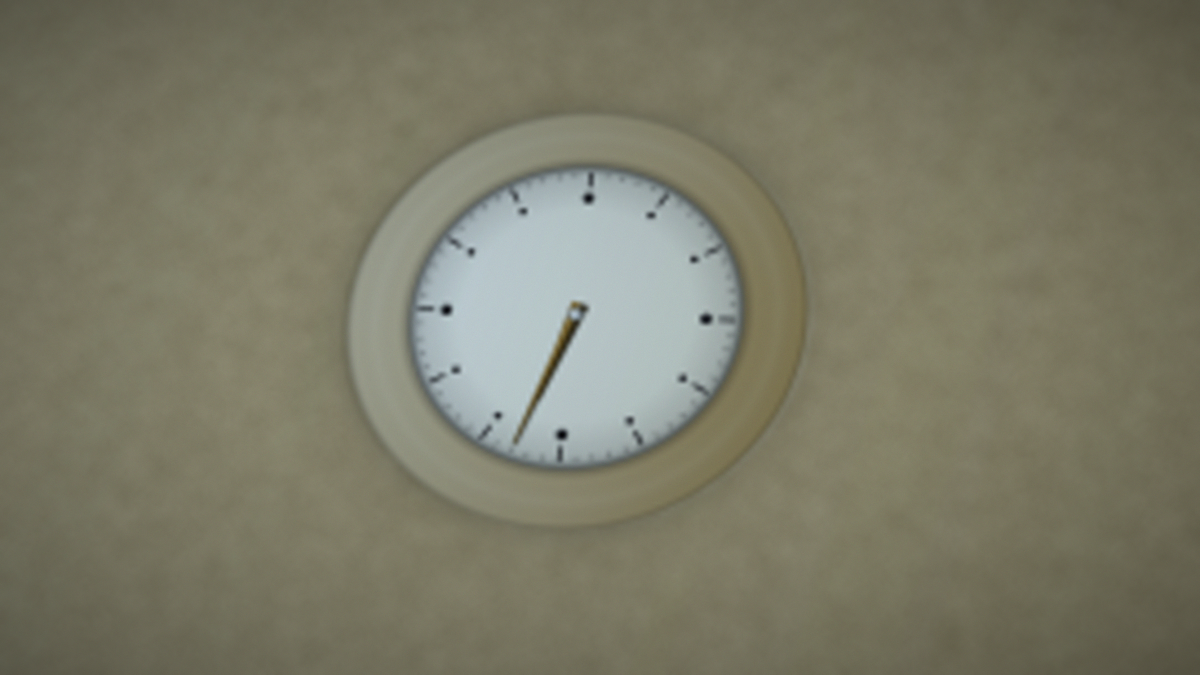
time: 6:33
